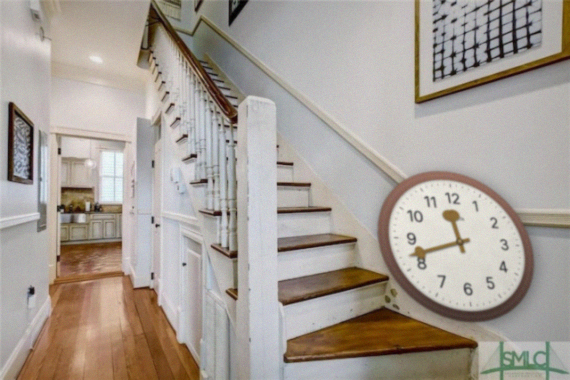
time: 11:42
